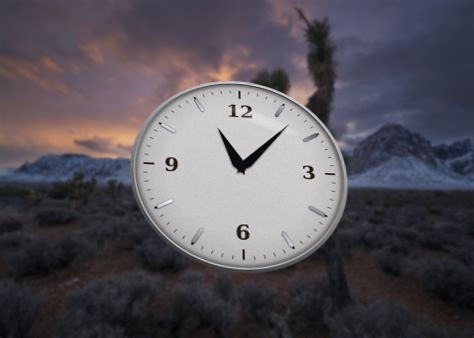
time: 11:07
